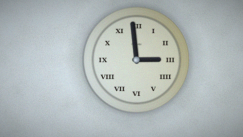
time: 2:59
